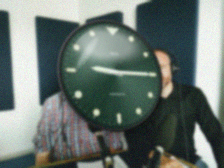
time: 9:15
